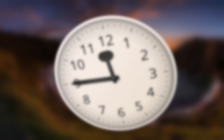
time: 11:45
